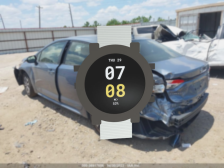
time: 7:08
